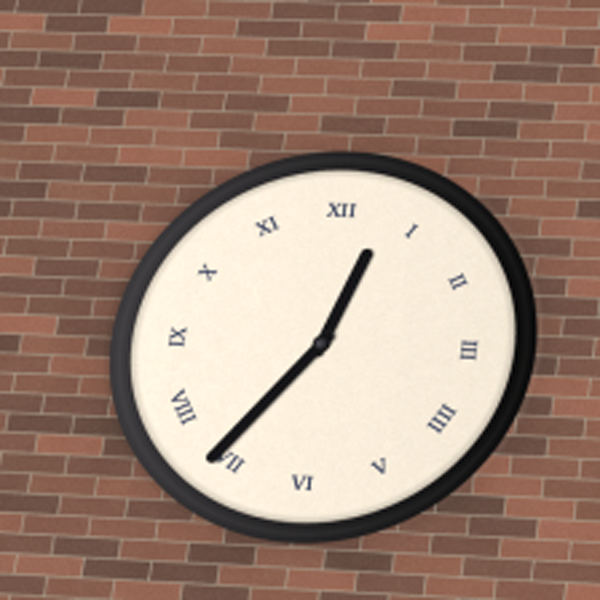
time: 12:36
